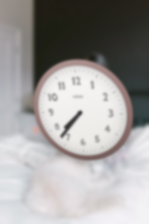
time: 7:37
